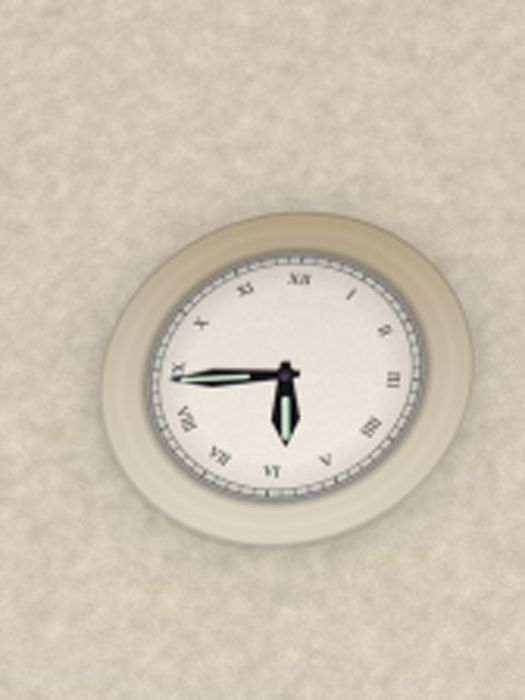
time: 5:44
